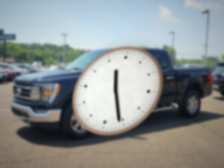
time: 11:26
